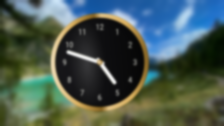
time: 4:48
